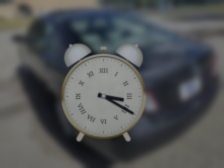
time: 3:20
